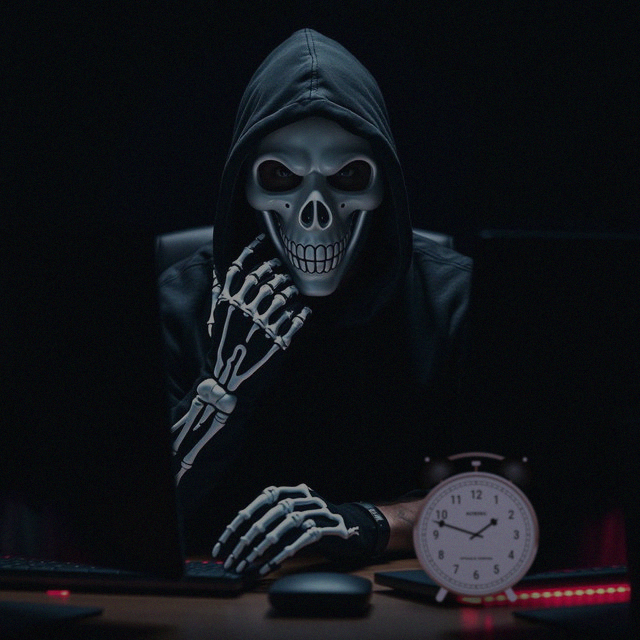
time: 1:48
